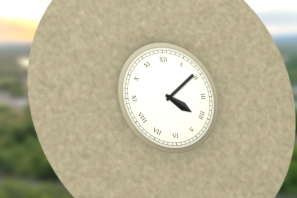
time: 4:09
